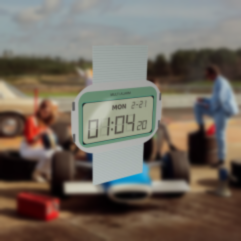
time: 1:04
